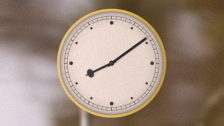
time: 8:09
